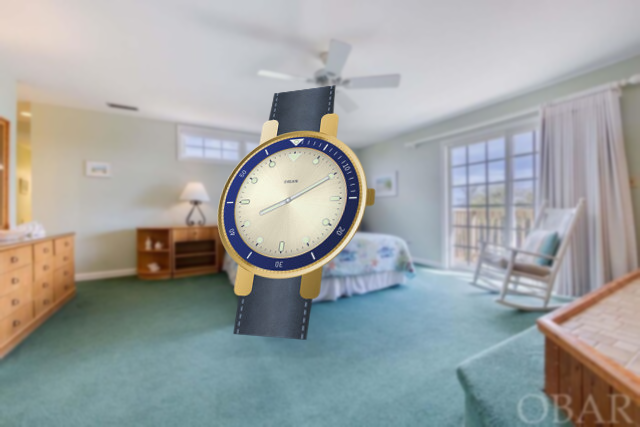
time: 8:10
